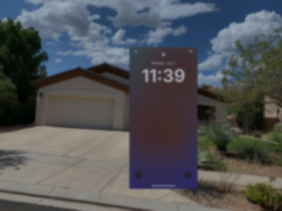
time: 11:39
